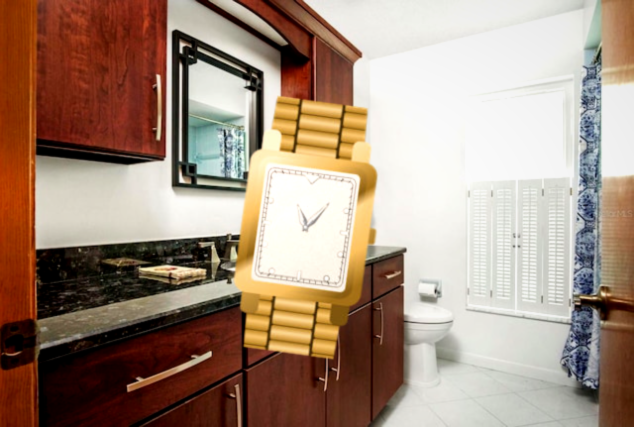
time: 11:06
